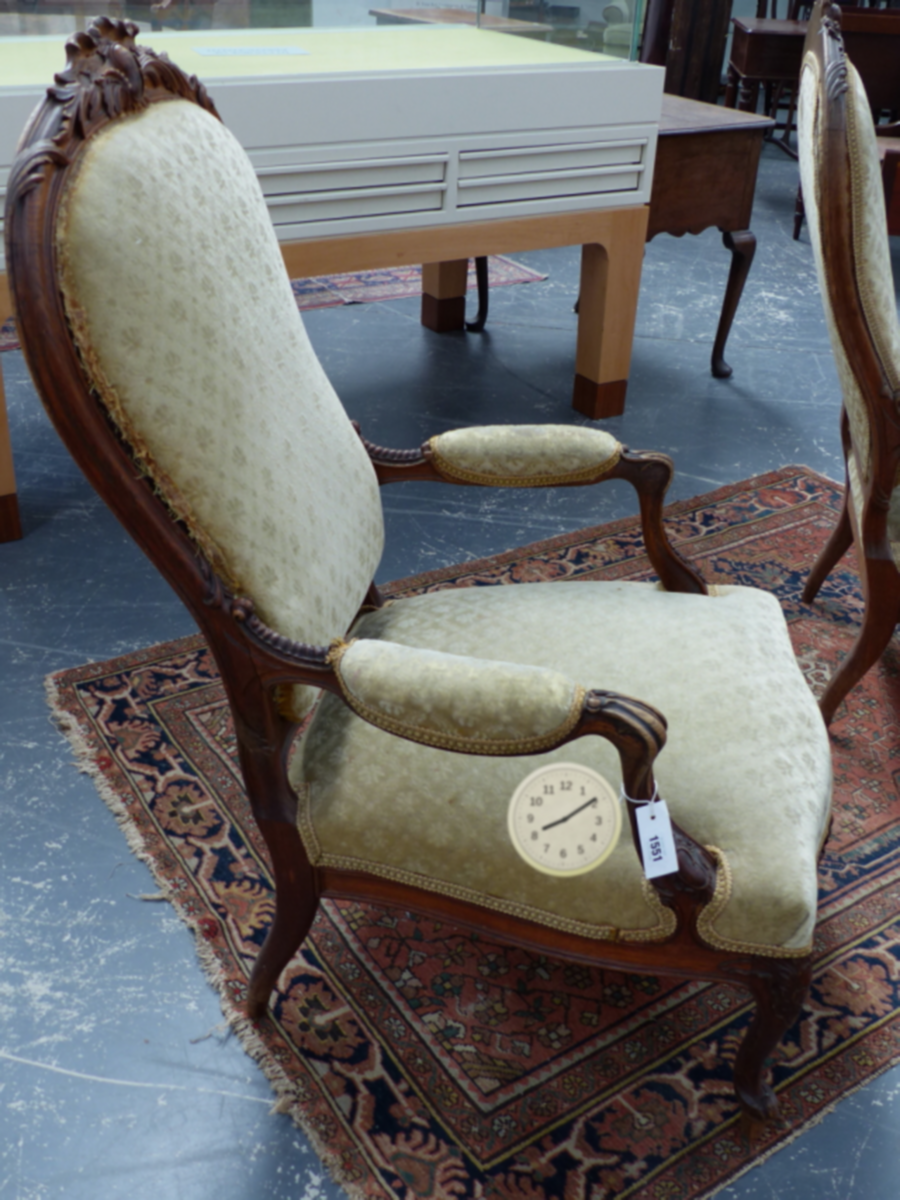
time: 8:09
